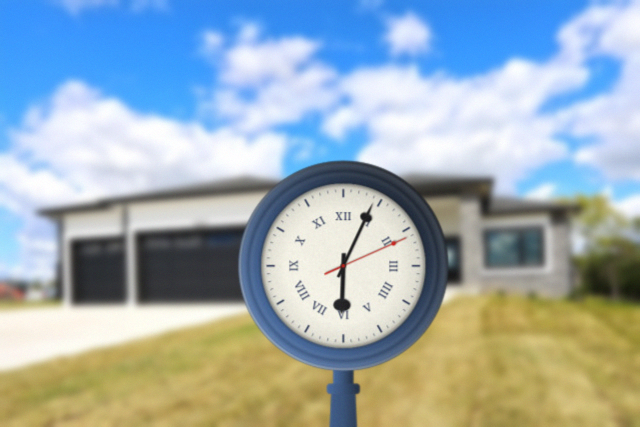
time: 6:04:11
